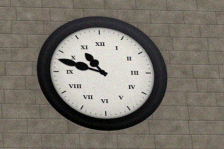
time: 10:48
